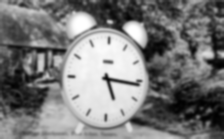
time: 5:16
